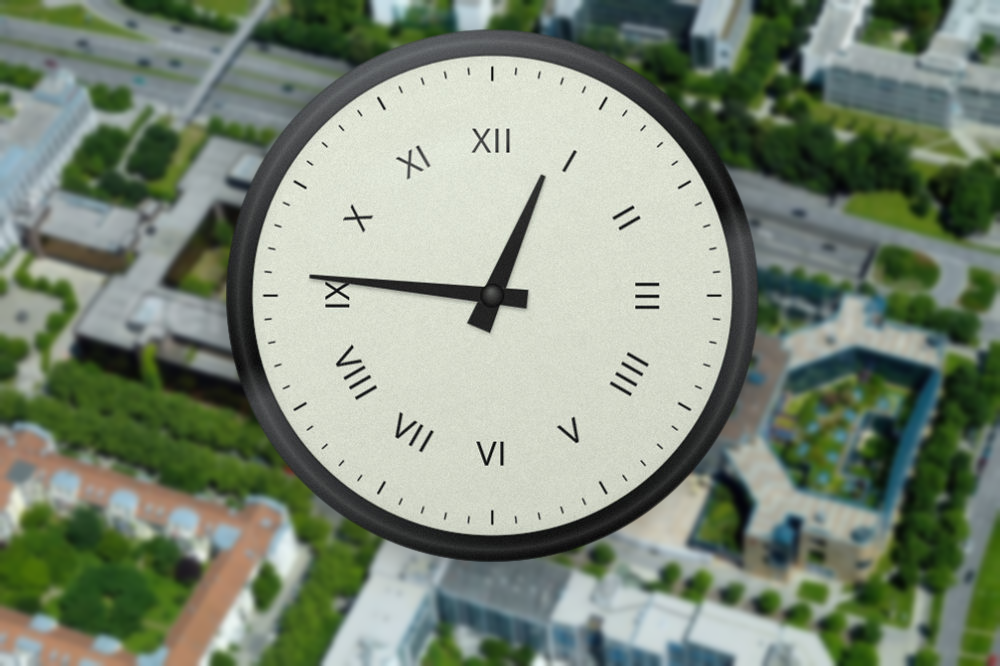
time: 12:46
